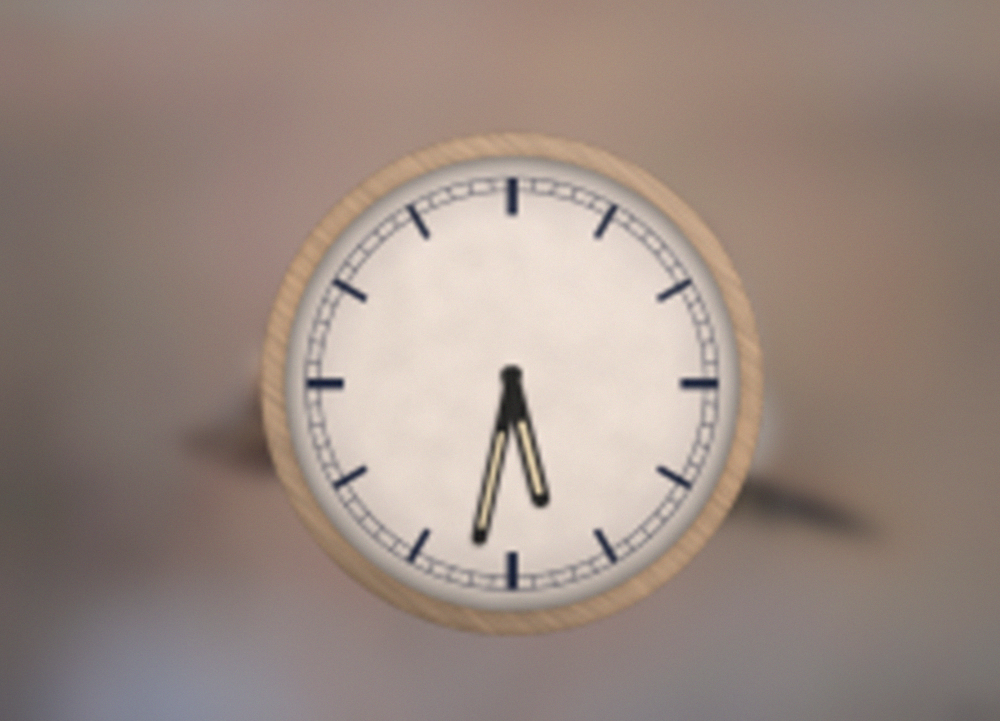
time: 5:32
